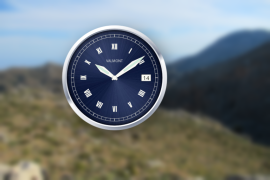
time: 10:09
